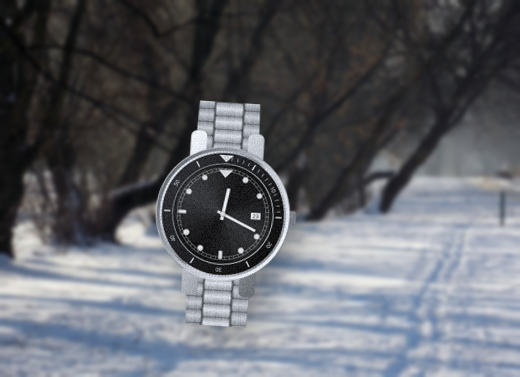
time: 12:19
